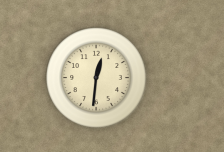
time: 12:31
